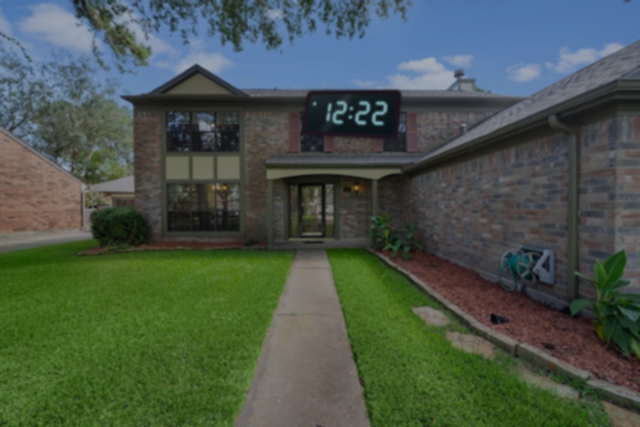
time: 12:22
